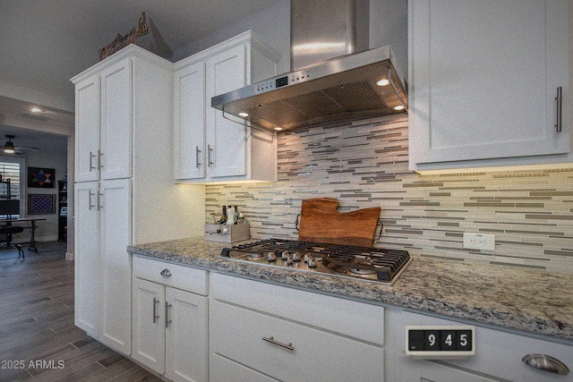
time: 9:45
